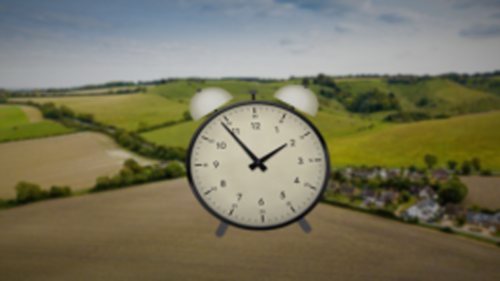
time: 1:54
